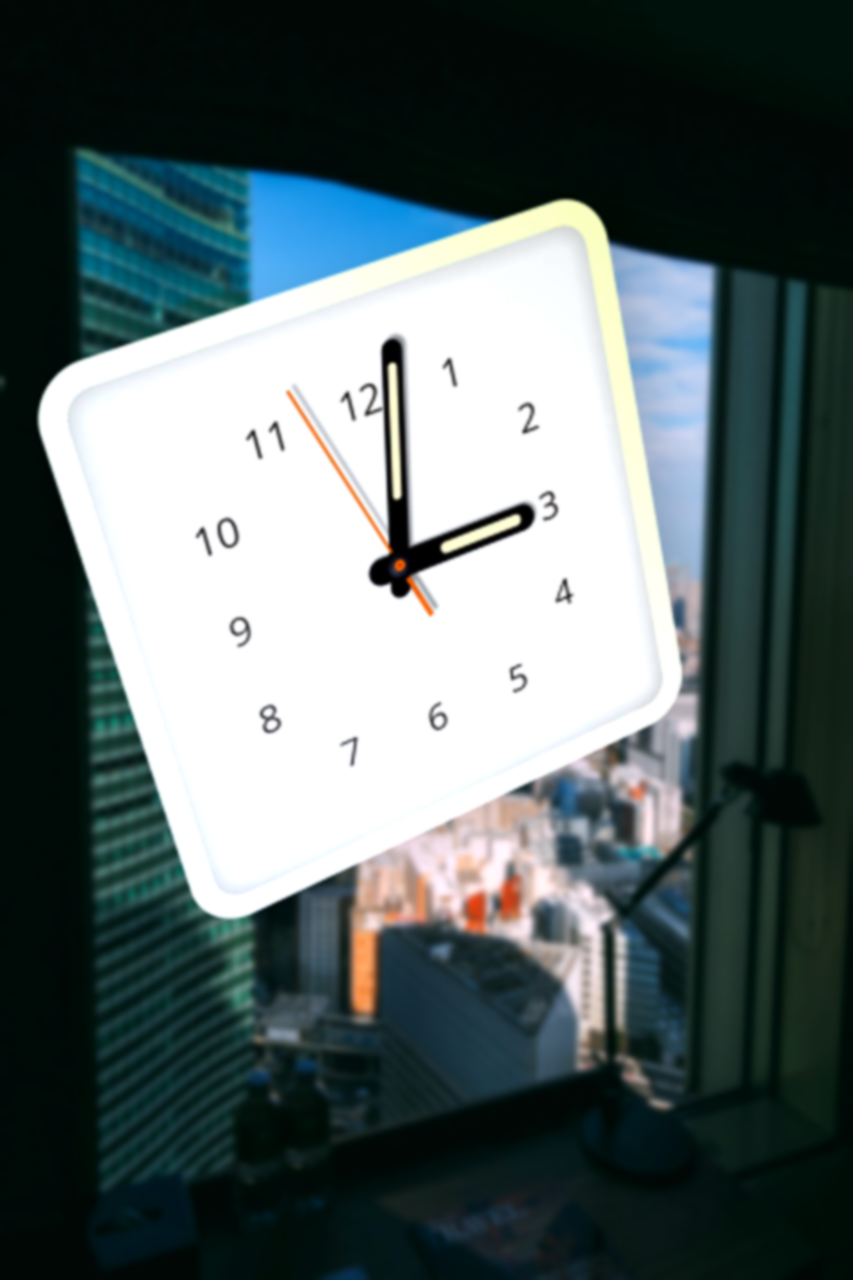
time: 3:01:57
